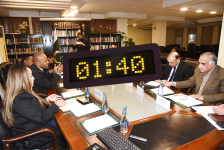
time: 1:40
